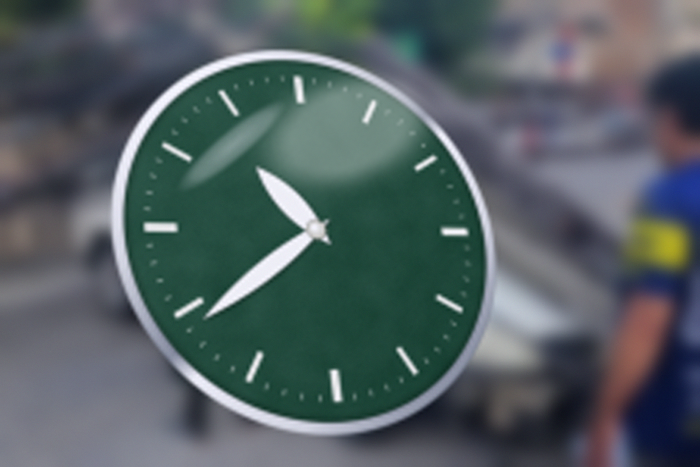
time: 10:39
